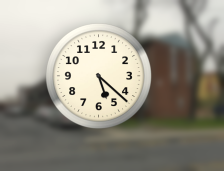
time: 5:22
